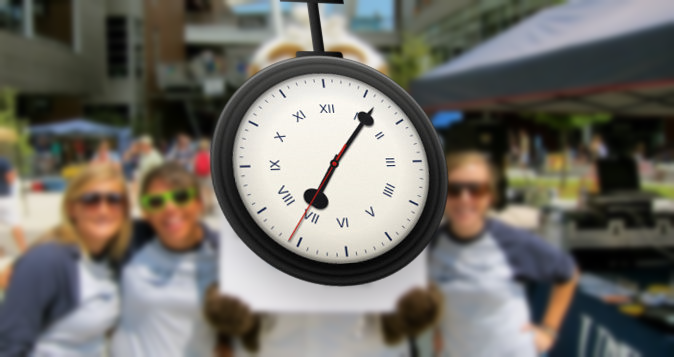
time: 7:06:36
